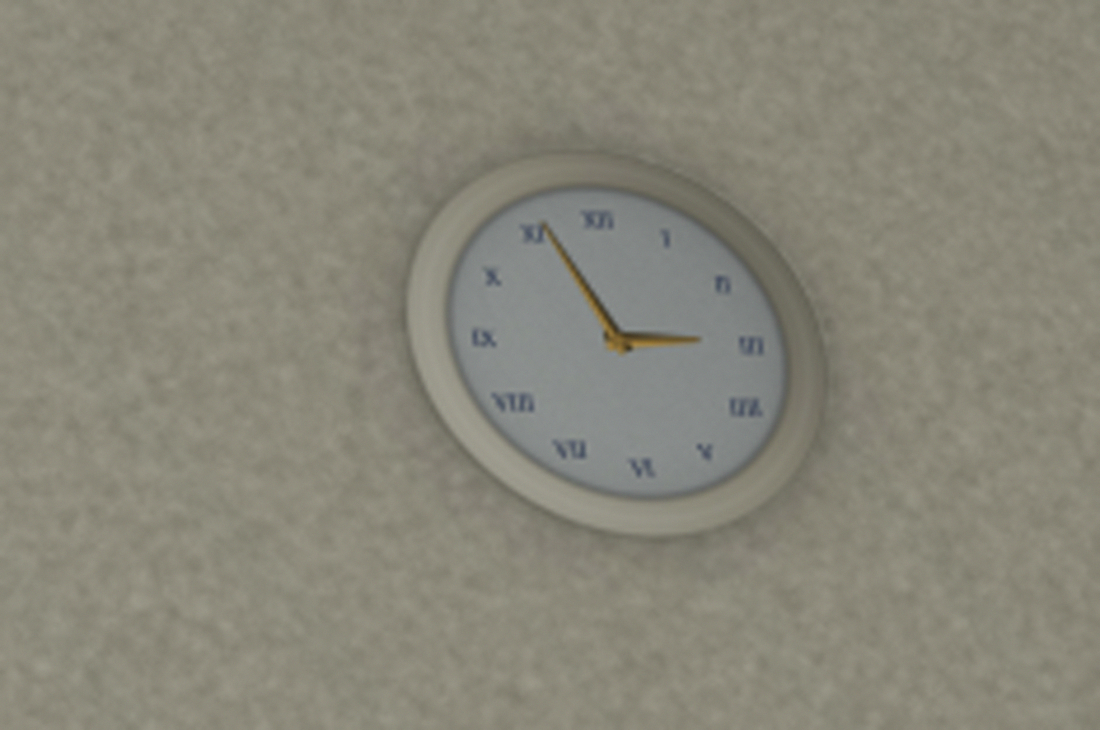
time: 2:56
